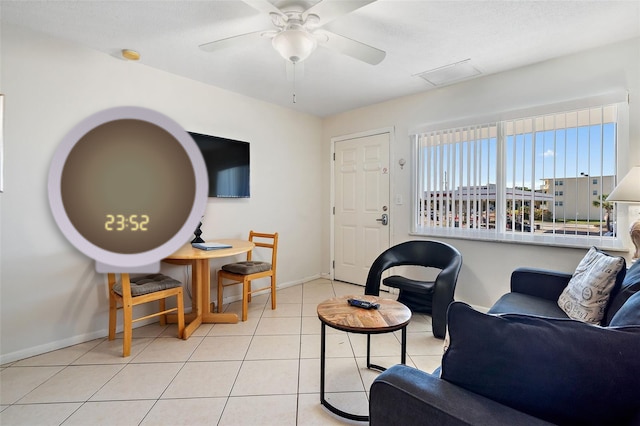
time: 23:52
